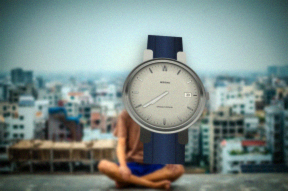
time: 7:39
